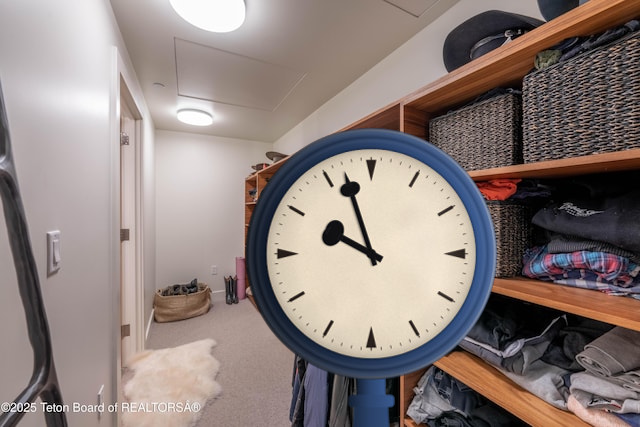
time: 9:57
